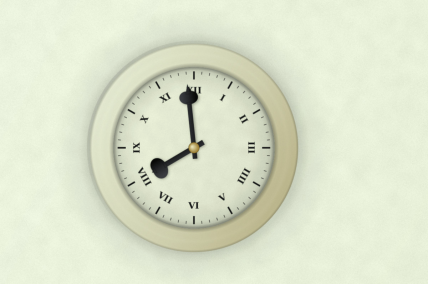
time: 7:59
